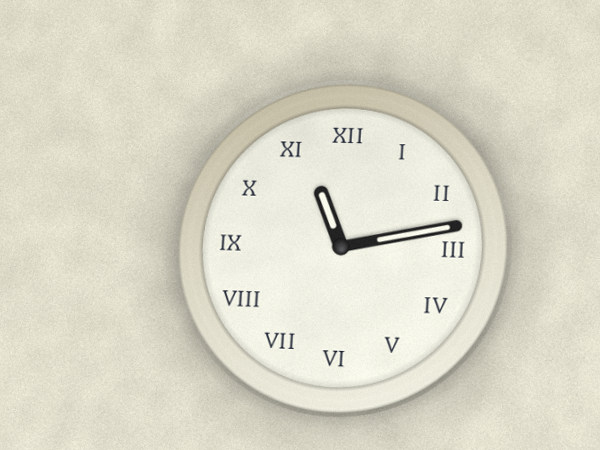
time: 11:13
